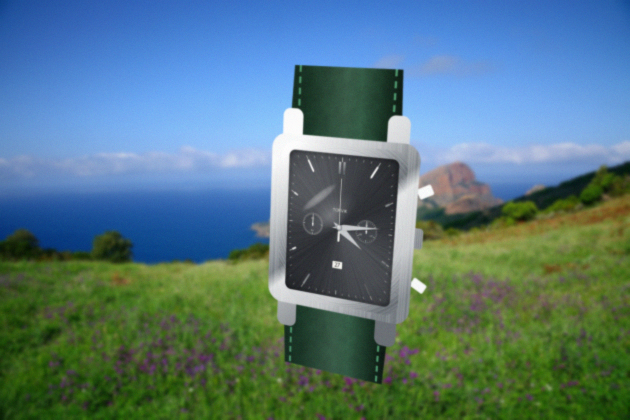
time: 4:14
